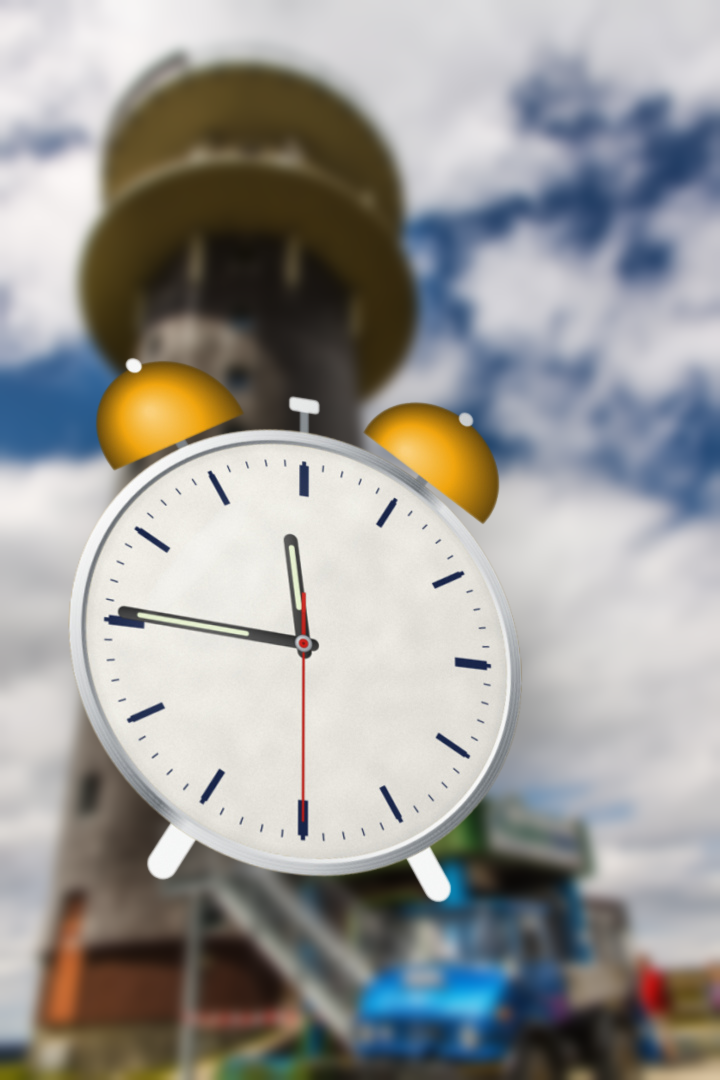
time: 11:45:30
